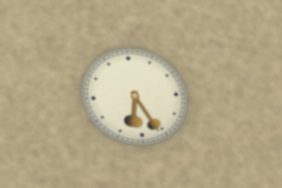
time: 6:26
